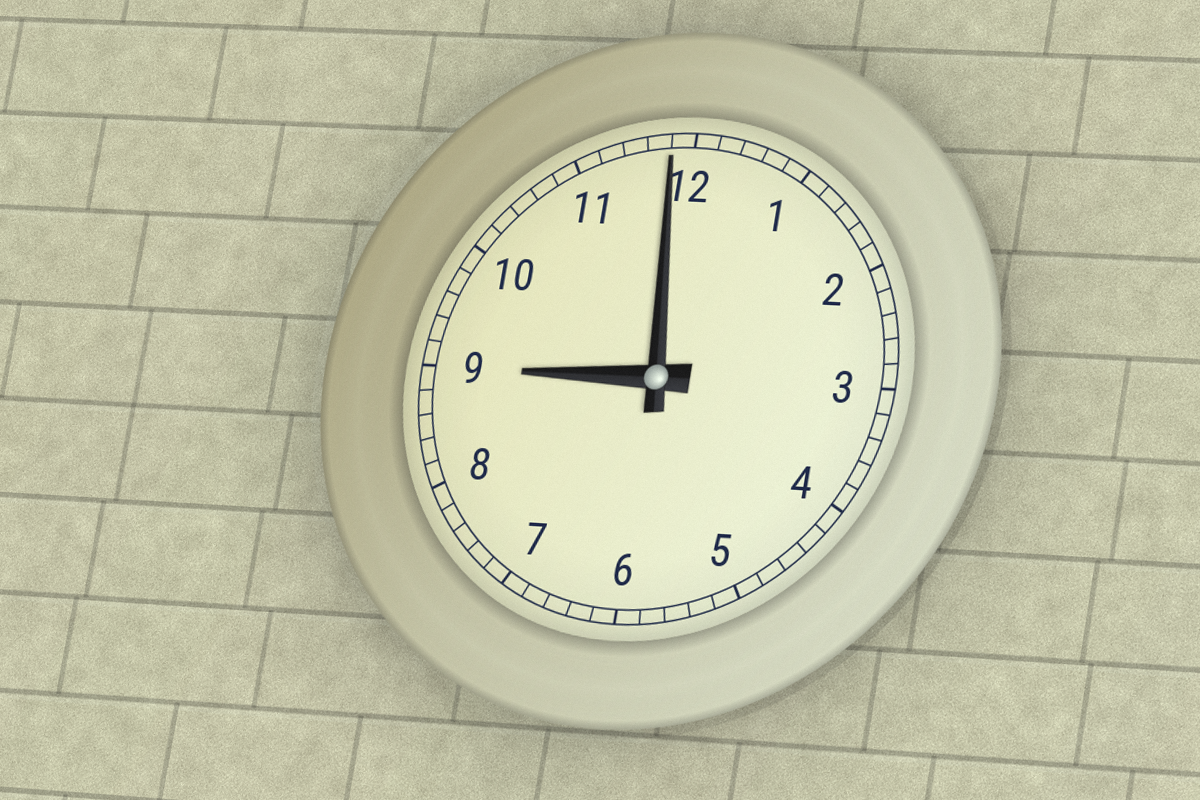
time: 8:59
